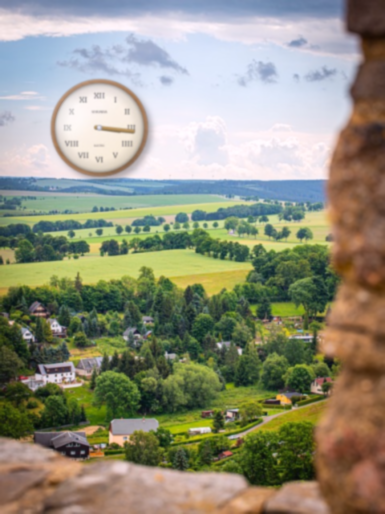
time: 3:16
